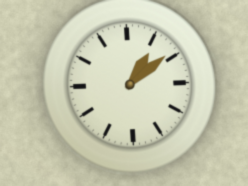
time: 1:09
